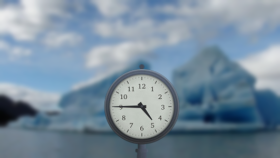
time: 4:45
